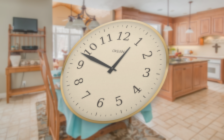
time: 12:48
